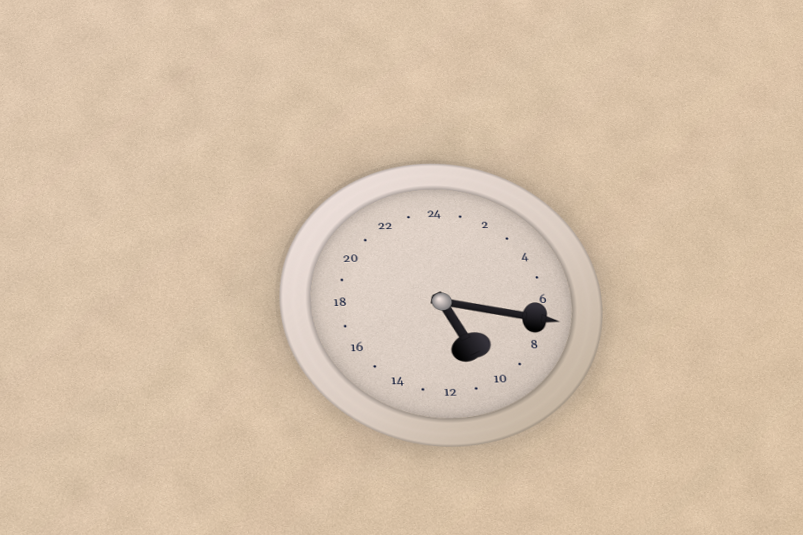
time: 10:17
